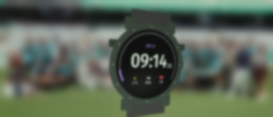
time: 9:14
